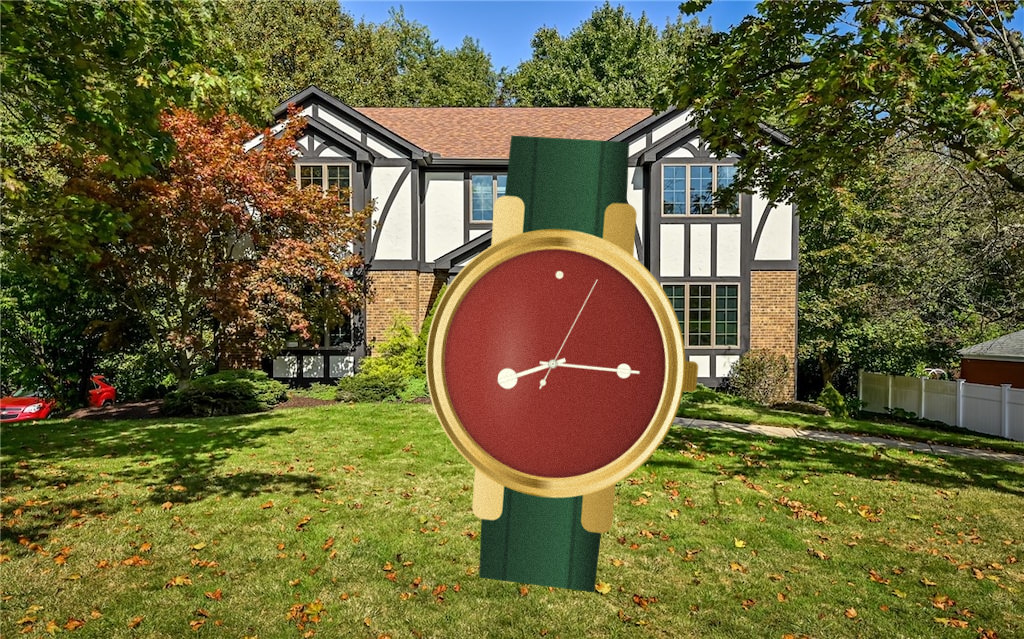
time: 8:15:04
